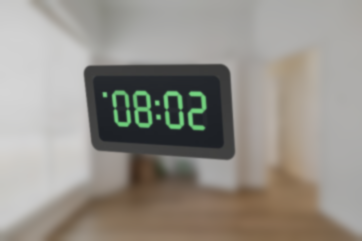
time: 8:02
